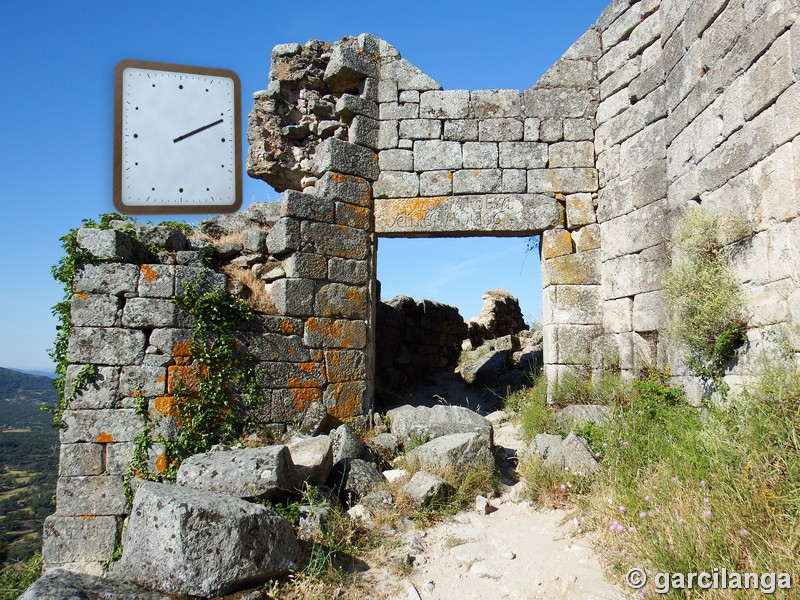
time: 2:11
